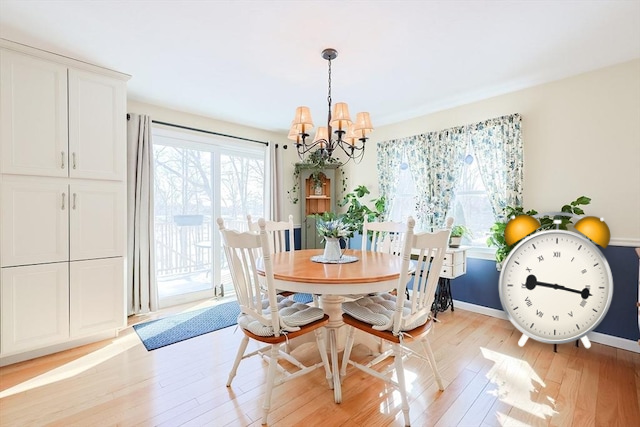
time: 9:17
